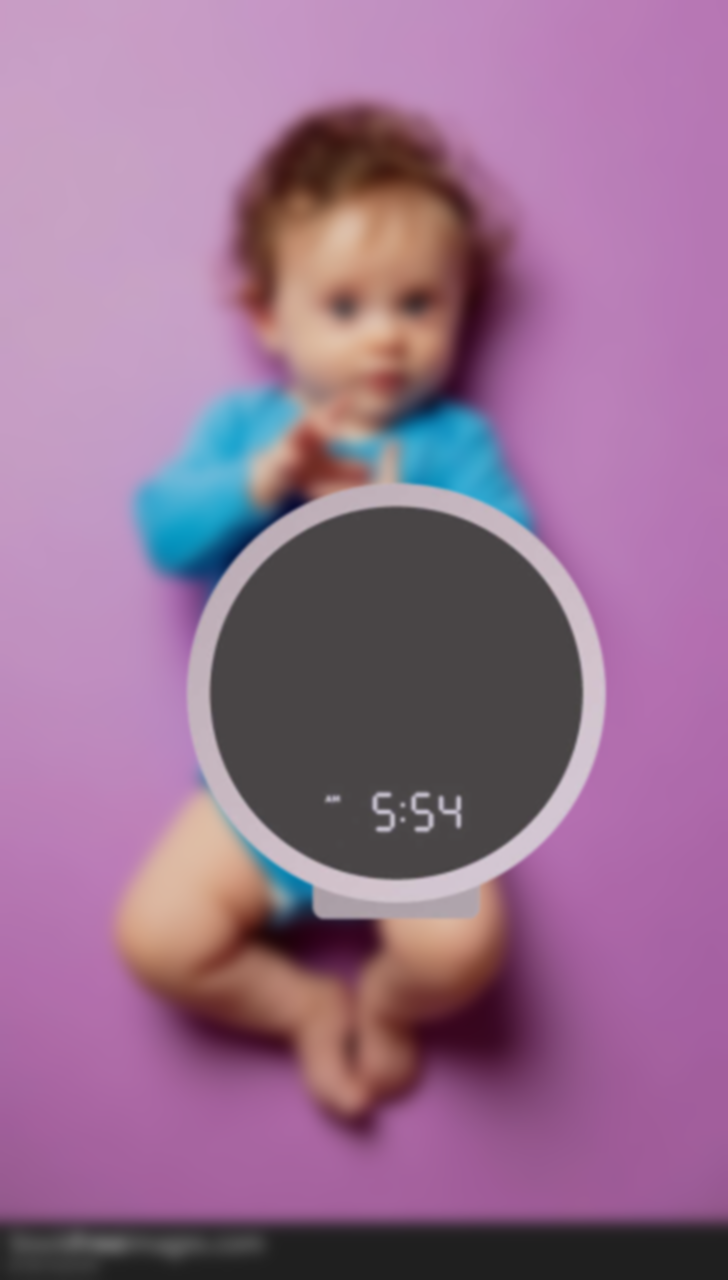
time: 5:54
